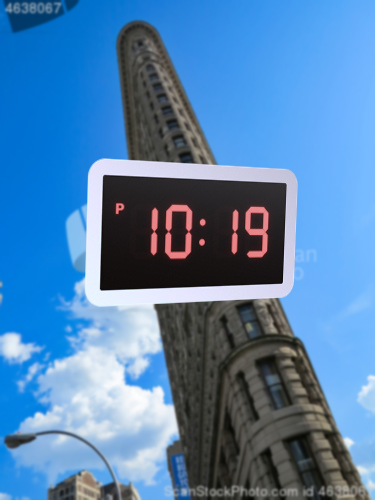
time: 10:19
